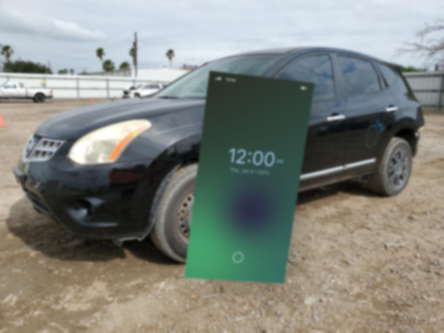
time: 12:00
